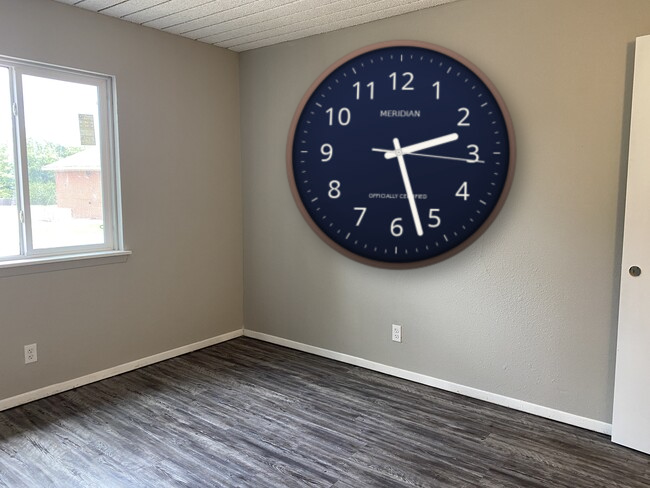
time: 2:27:16
